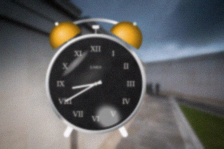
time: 8:40
